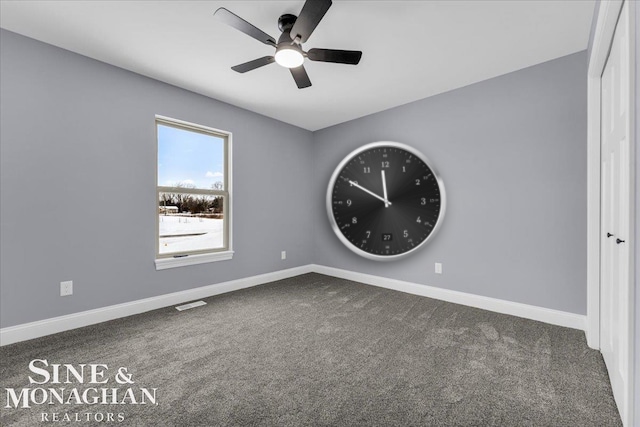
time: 11:50
